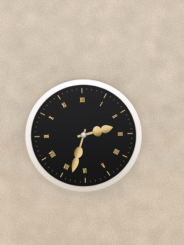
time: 2:33
